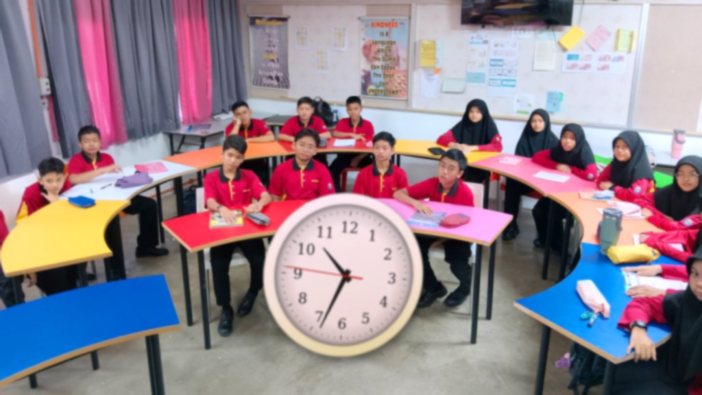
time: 10:33:46
